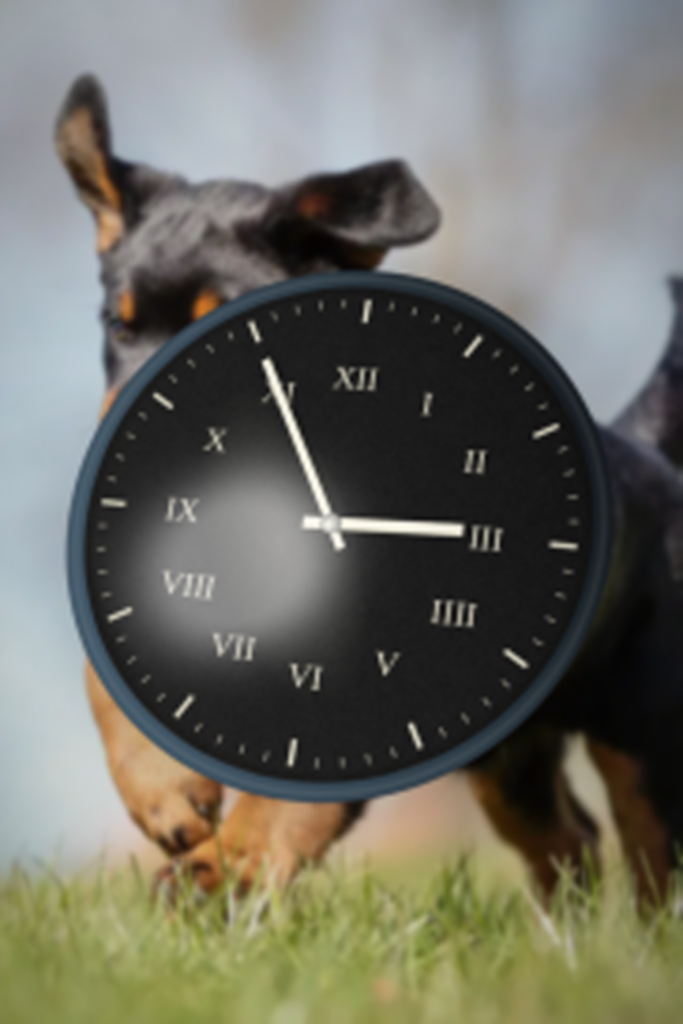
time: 2:55
